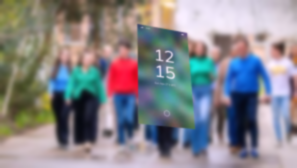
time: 12:15
